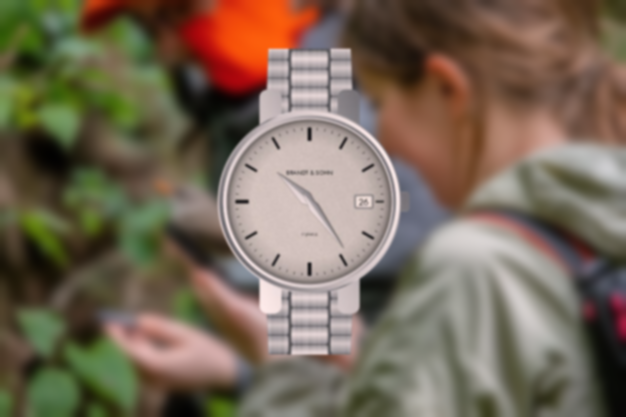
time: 10:24
